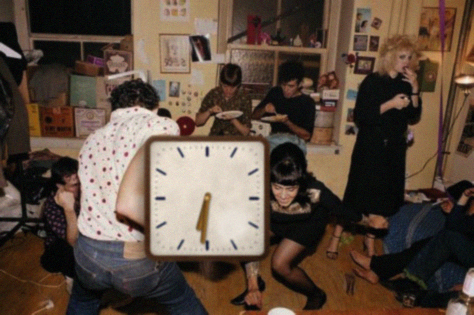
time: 6:31
